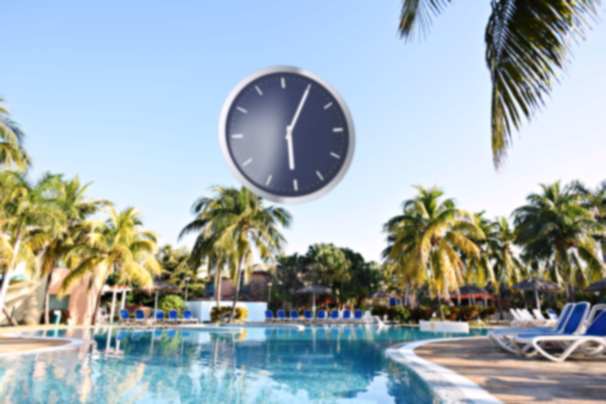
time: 6:05
